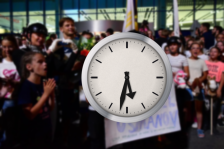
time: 5:32
